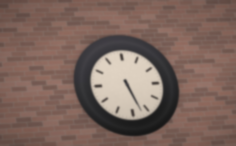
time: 5:27
